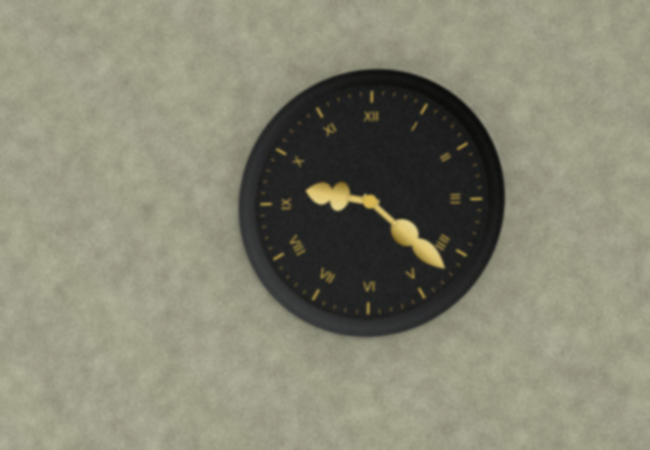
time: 9:22
